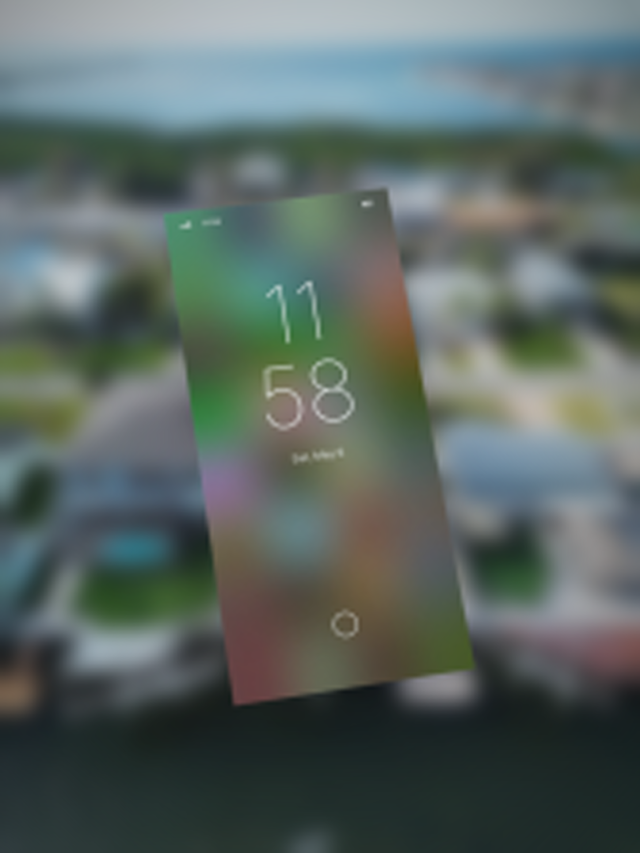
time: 11:58
